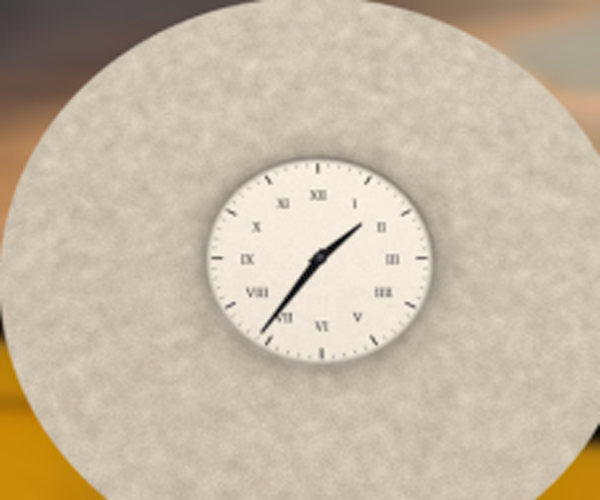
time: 1:36
